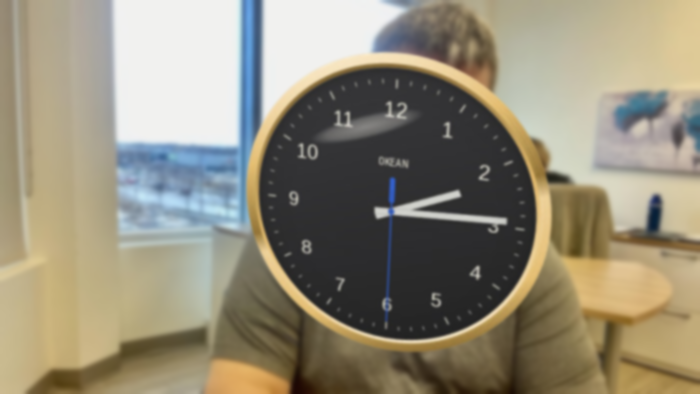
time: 2:14:30
